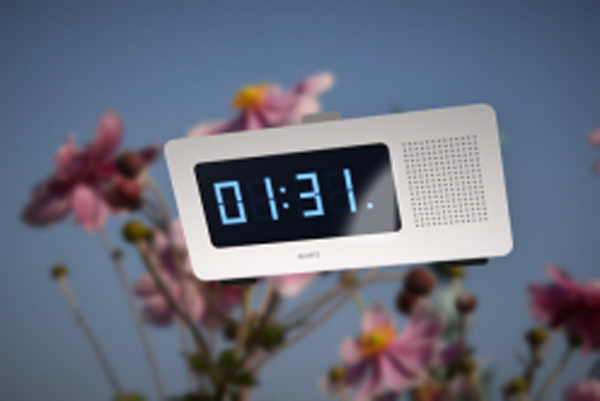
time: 1:31
